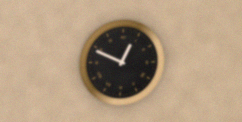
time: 12:49
